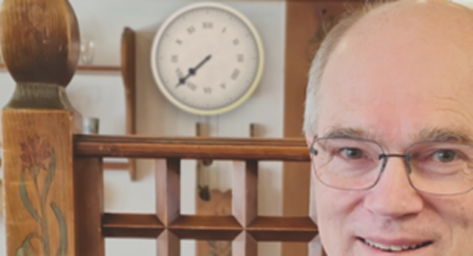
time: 7:38
